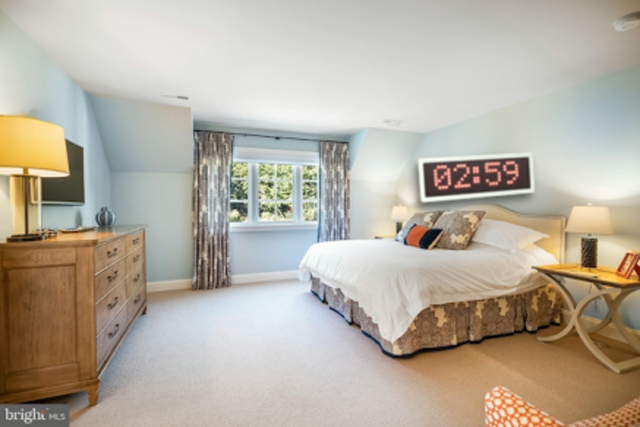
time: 2:59
